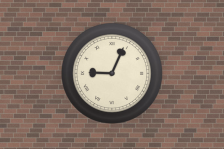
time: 9:04
